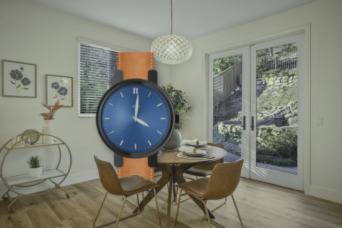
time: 4:01
